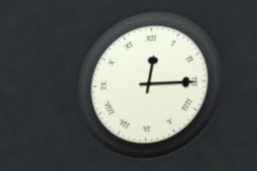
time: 12:15
